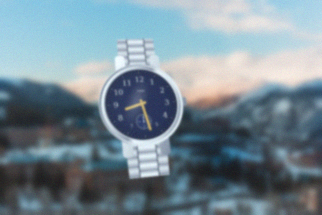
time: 8:28
